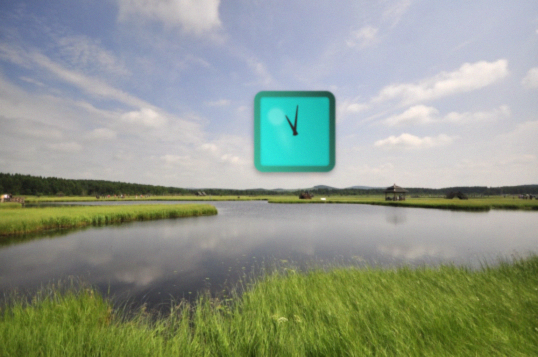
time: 11:01
